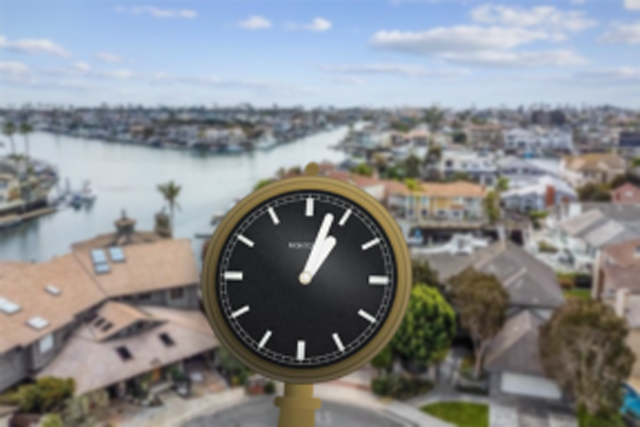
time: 1:03
